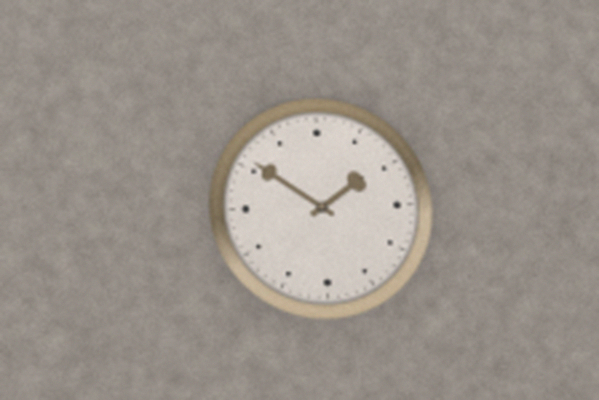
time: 1:51
